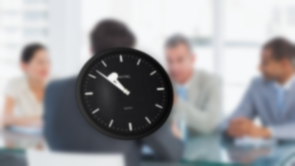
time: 10:52
